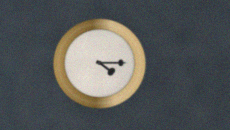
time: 4:15
